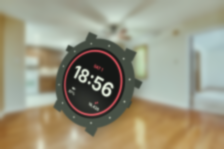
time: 18:56
